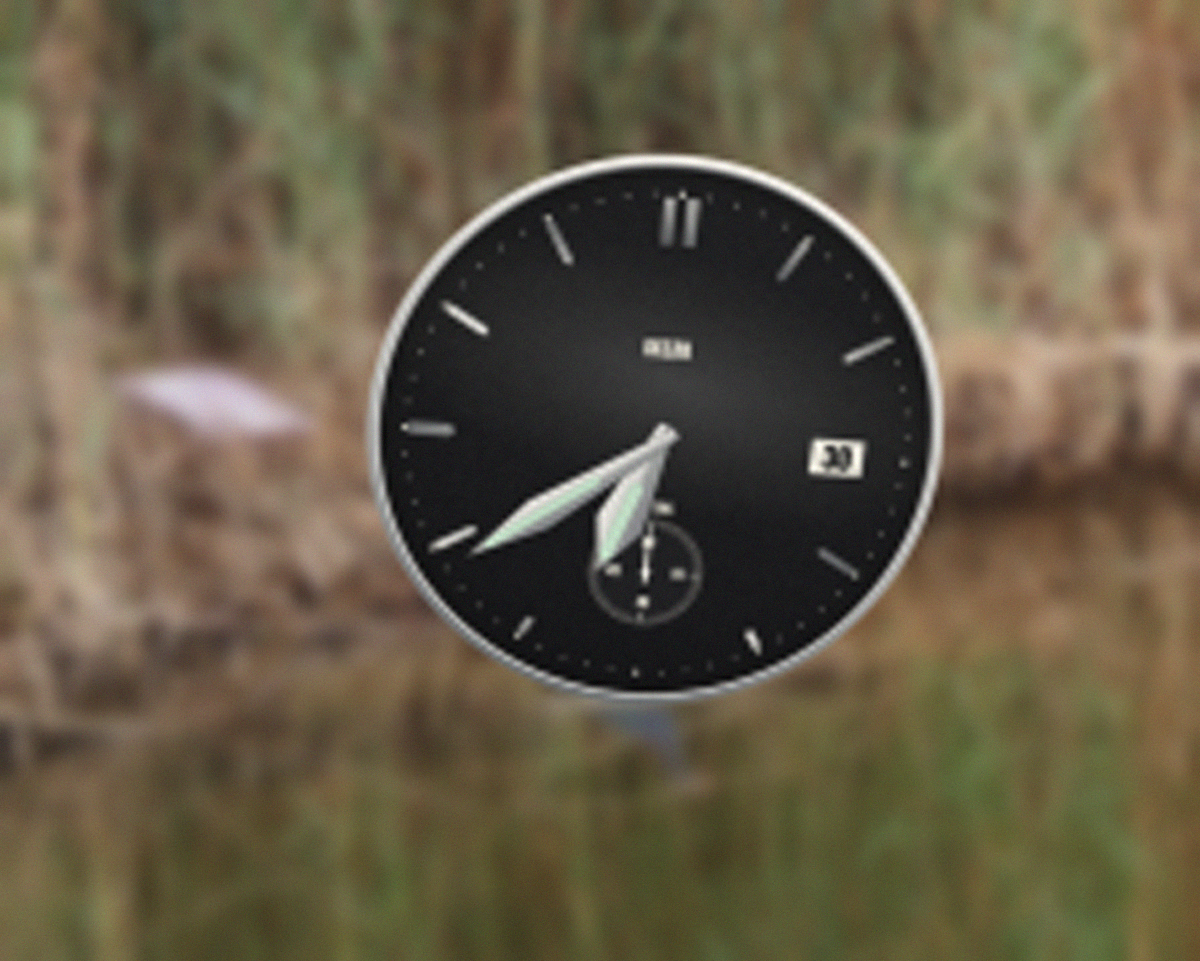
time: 6:39
